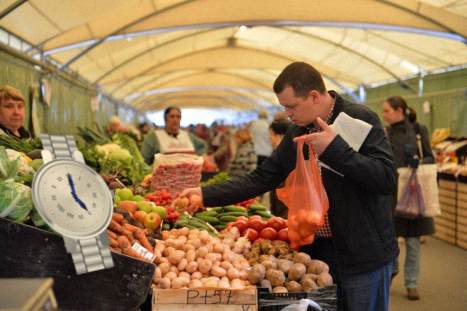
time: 5:00
